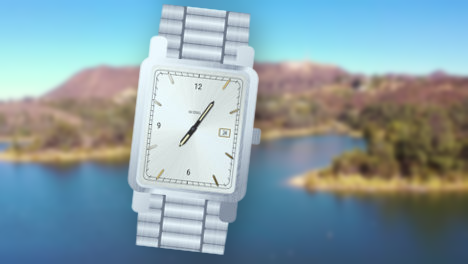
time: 7:05
